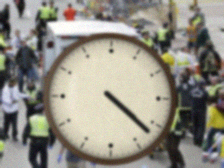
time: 4:22
